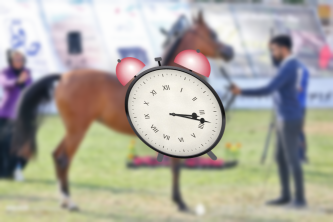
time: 3:18
